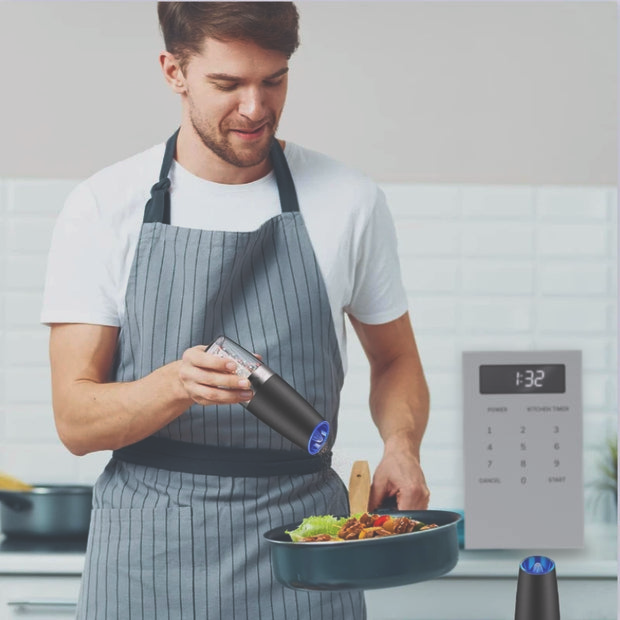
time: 1:32
